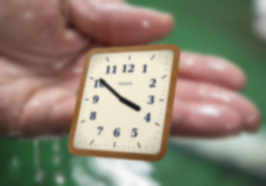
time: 3:51
